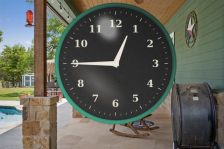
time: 12:45
